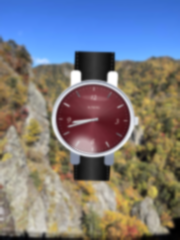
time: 8:42
